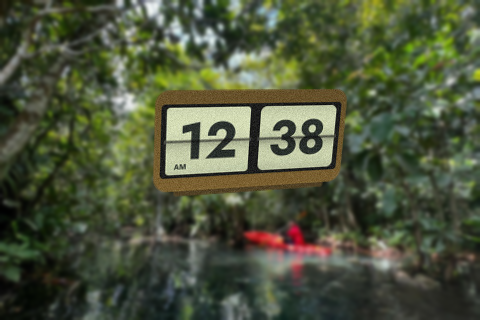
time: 12:38
